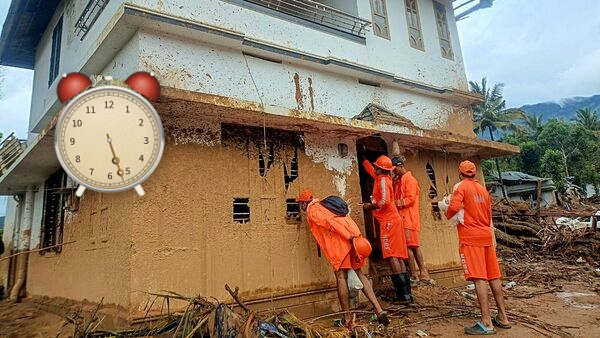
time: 5:27
